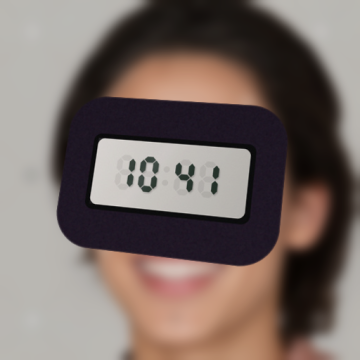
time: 10:41
